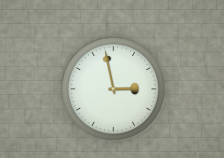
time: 2:58
